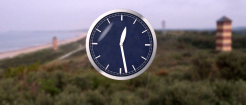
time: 12:28
